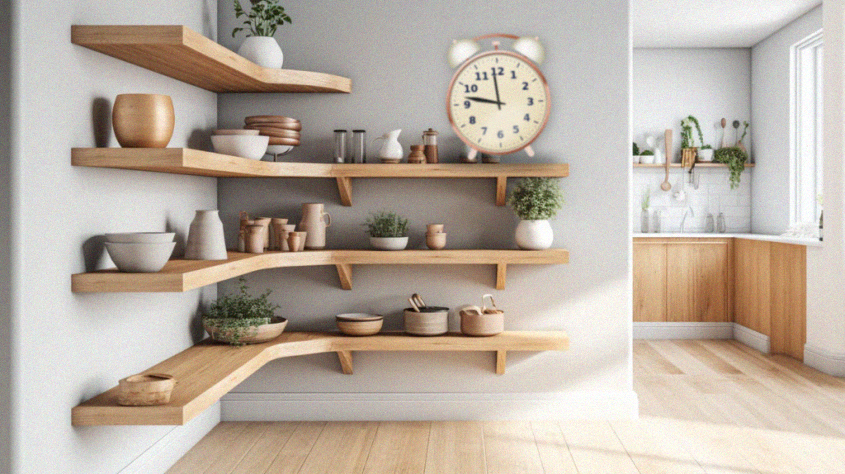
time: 11:47
